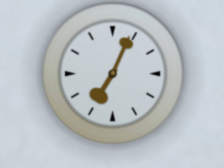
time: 7:04
